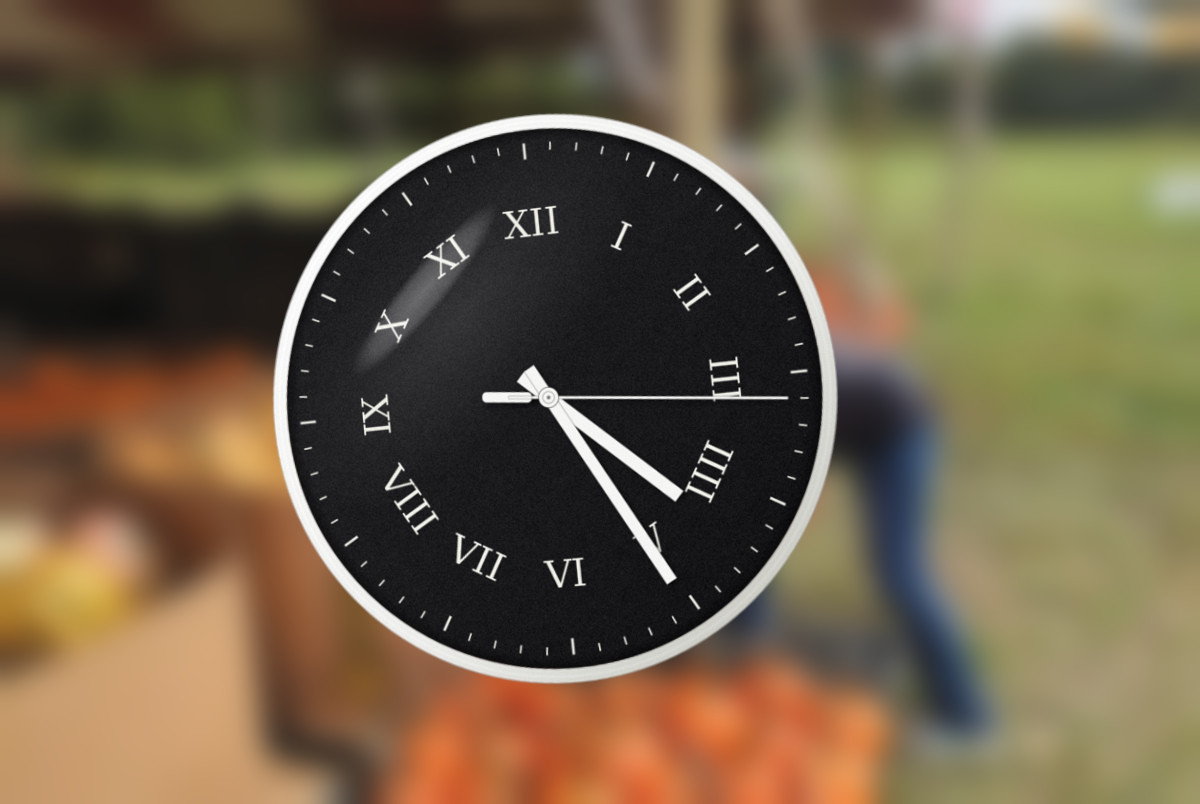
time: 4:25:16
